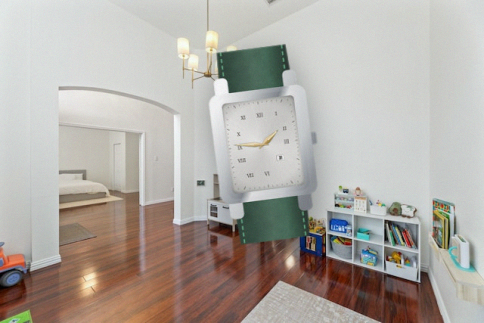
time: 1:46
